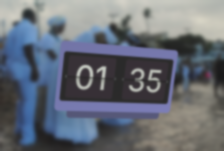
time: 1:35
